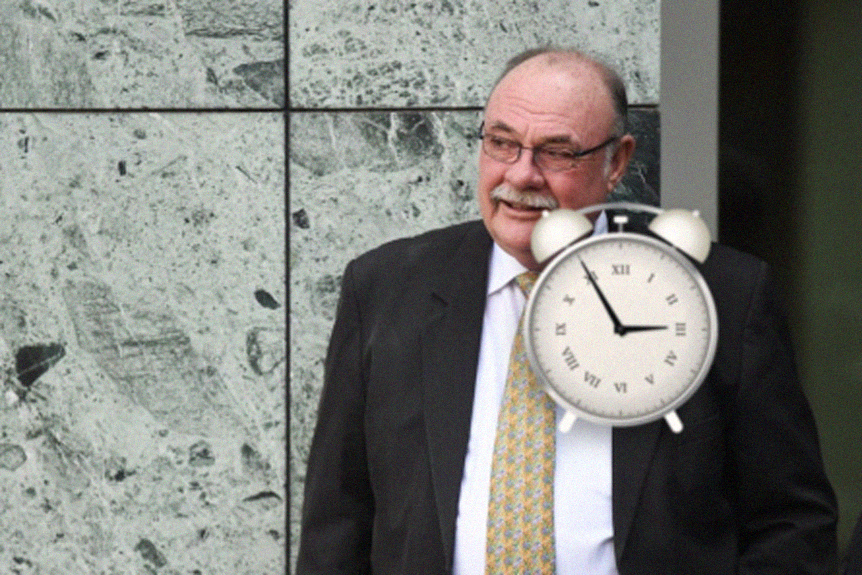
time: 2:55
